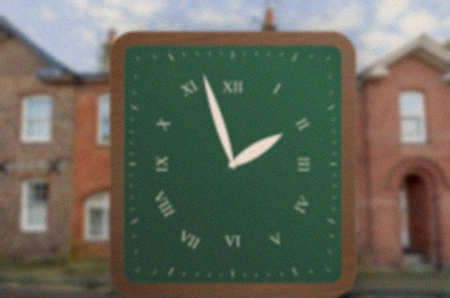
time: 1:57
